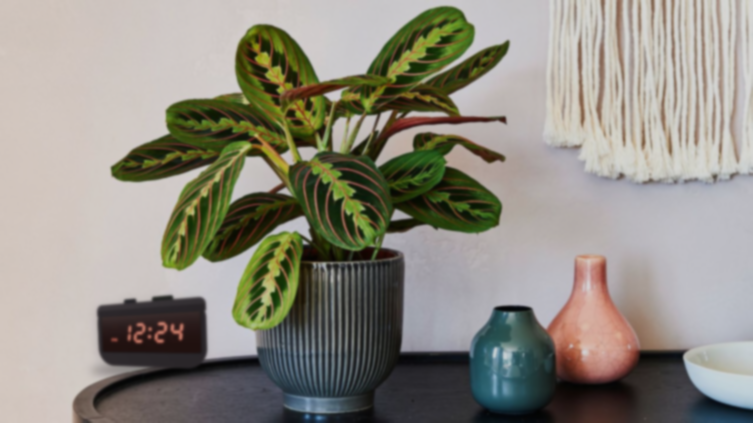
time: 12:24
